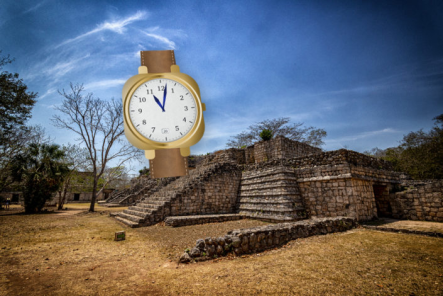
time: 11:02
